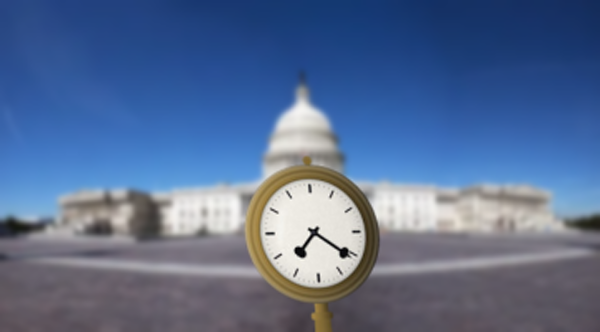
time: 7:21
